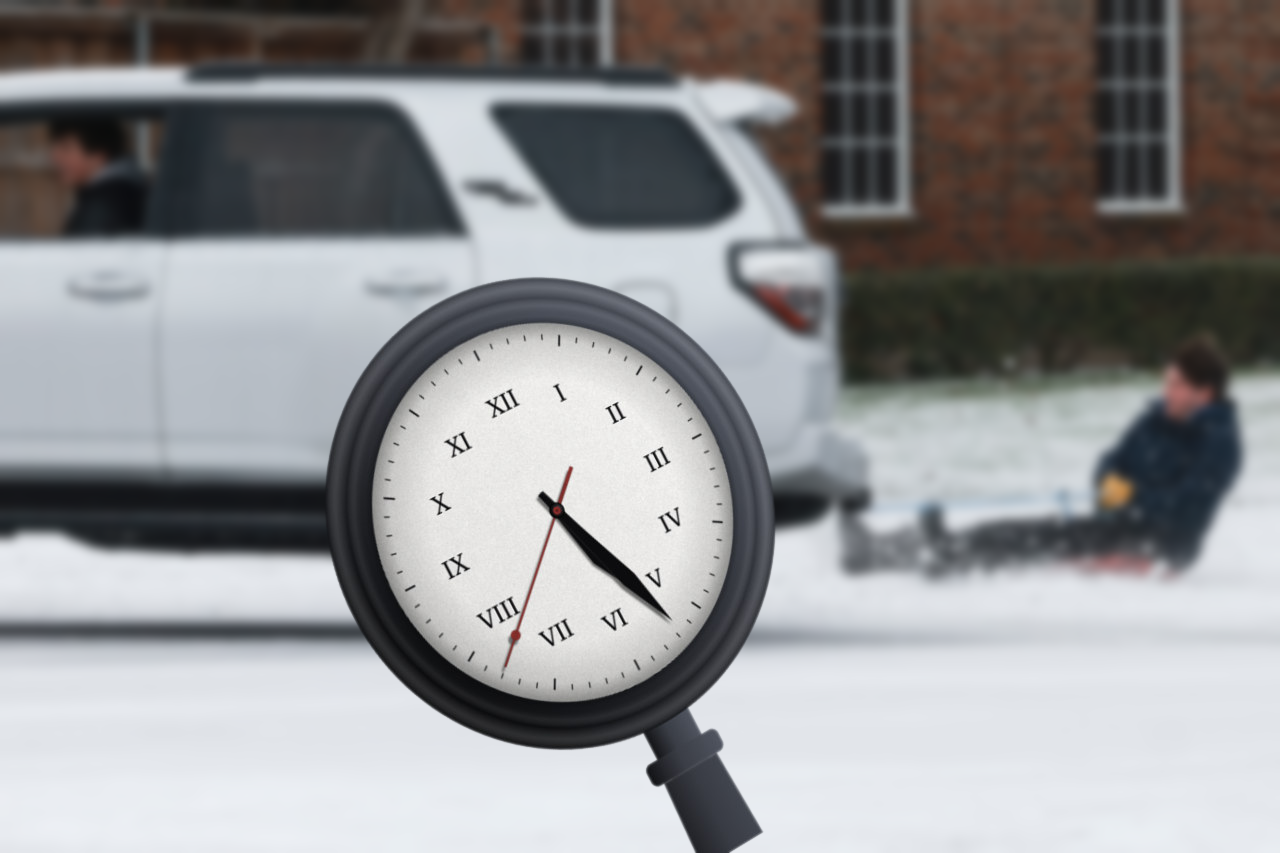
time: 5:26:38
